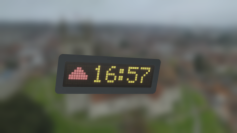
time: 16:57
